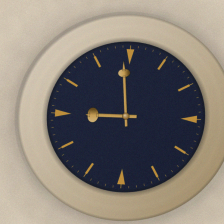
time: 8:59
